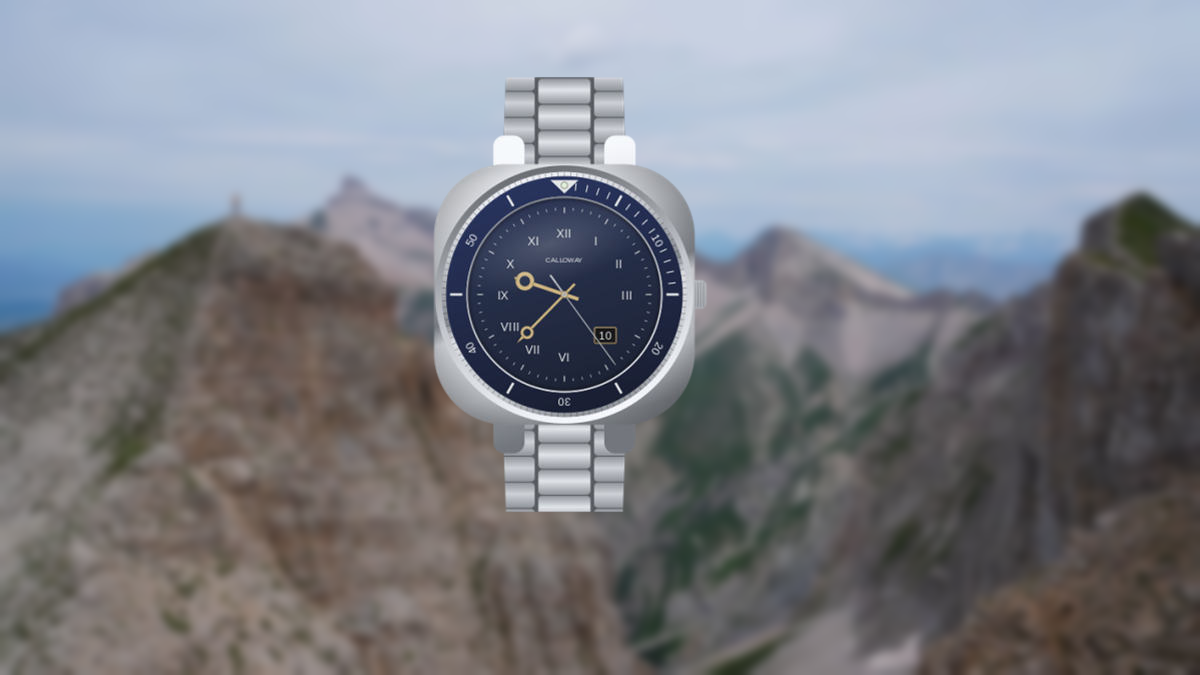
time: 9:37:24
